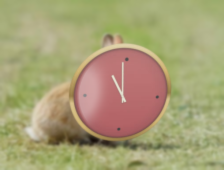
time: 10:59
